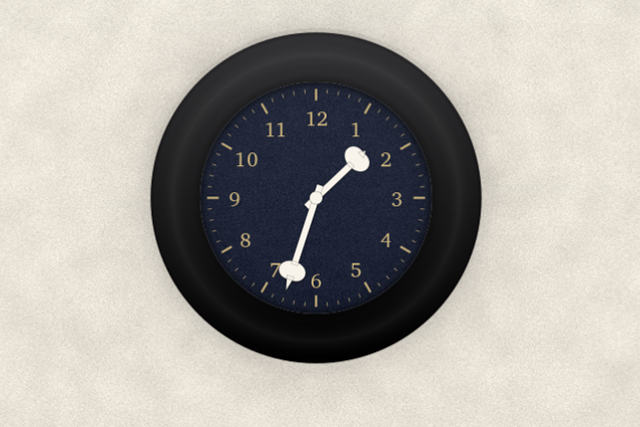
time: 1:33
